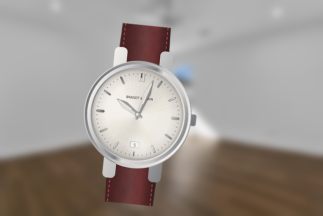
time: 10:03
